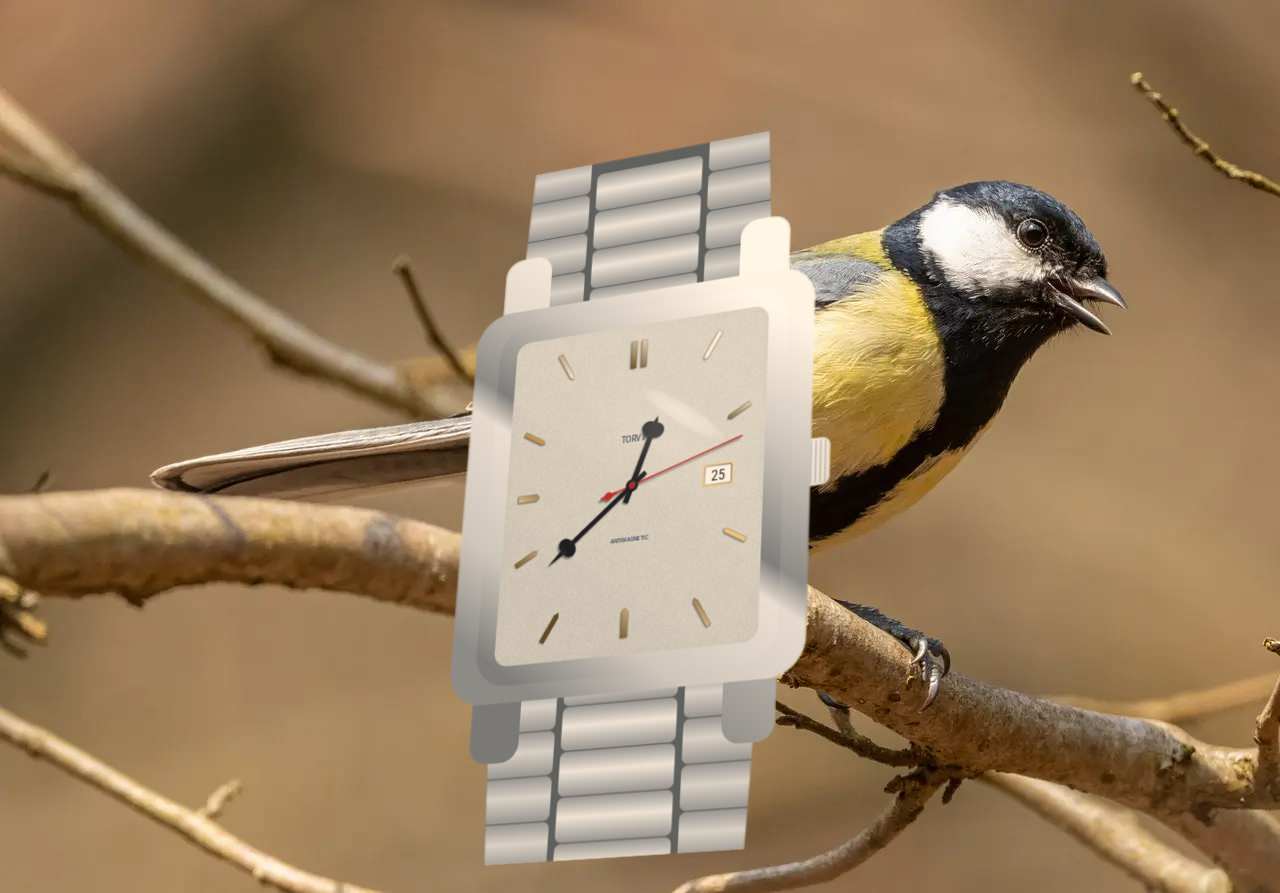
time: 12:38:12
